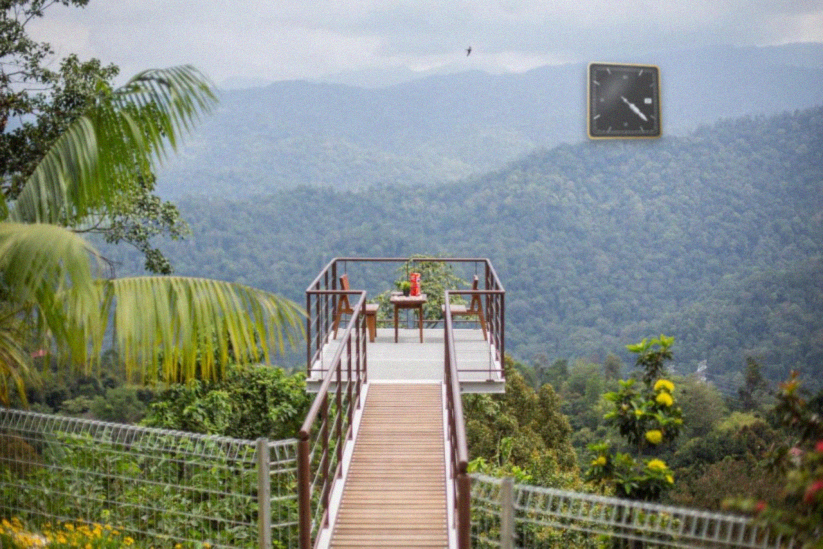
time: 4:22
